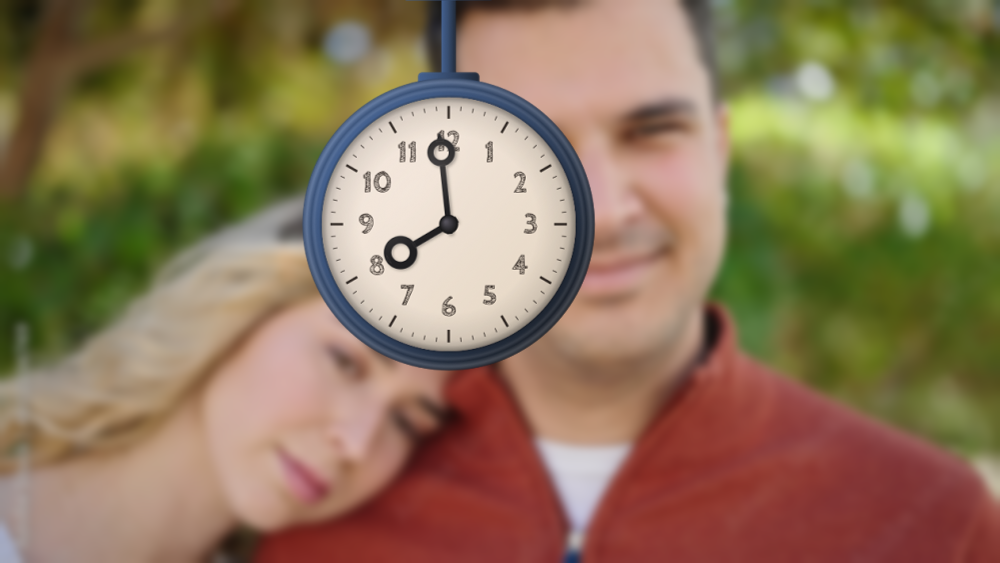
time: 7:59
